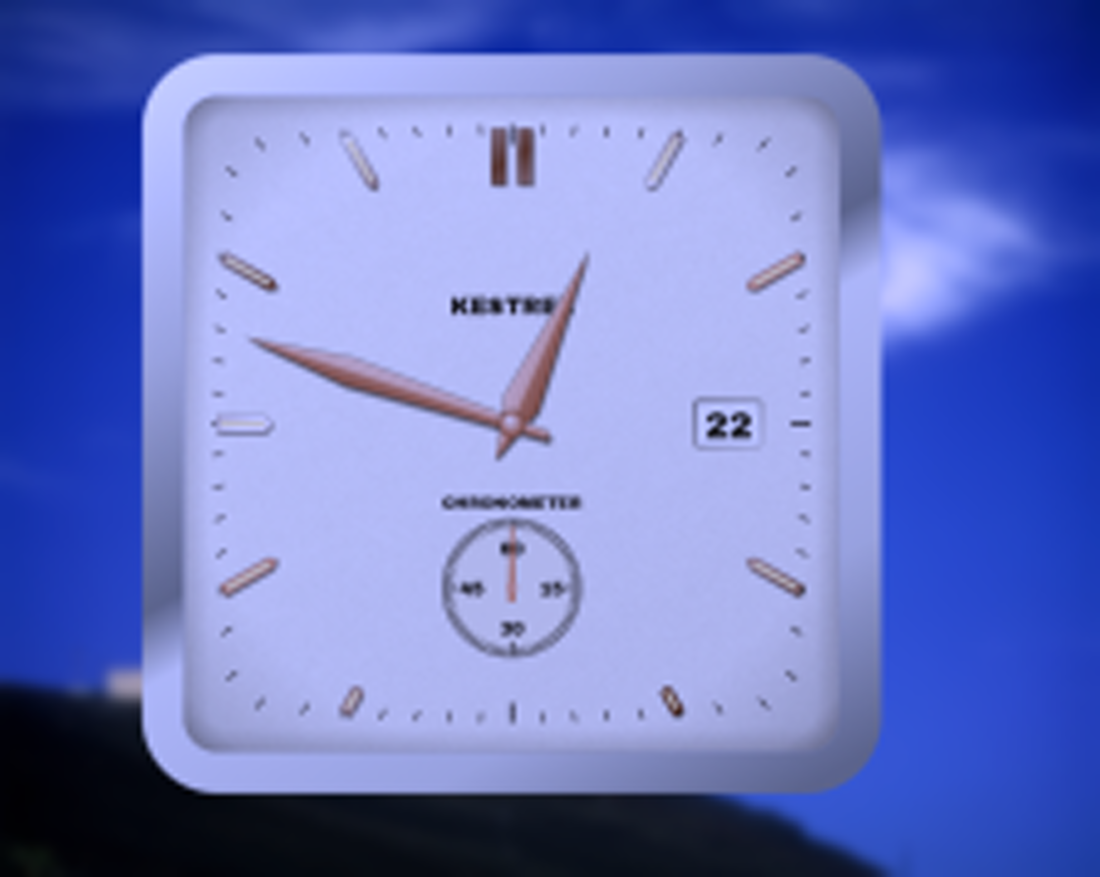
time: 12:48
